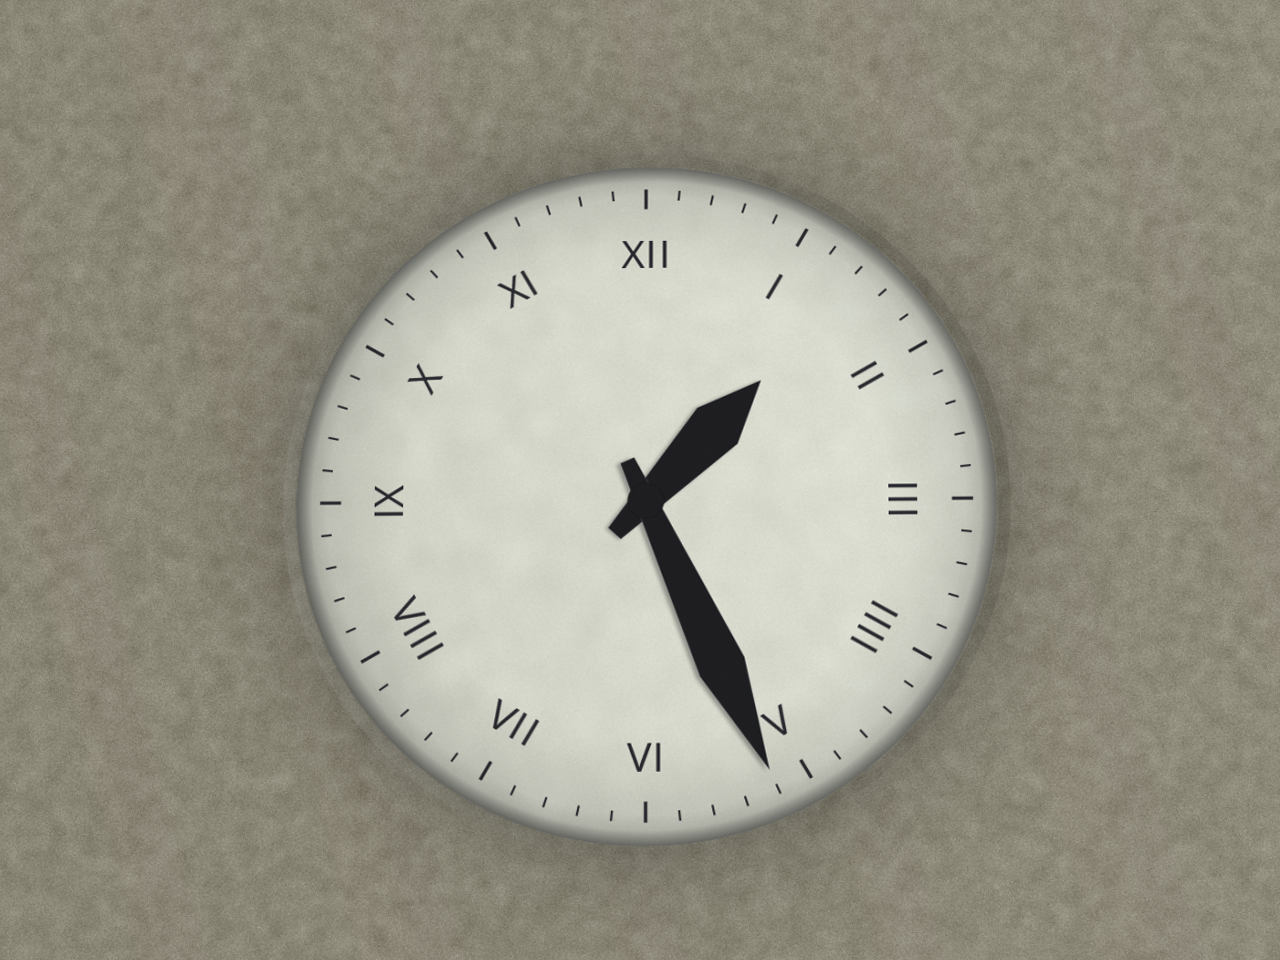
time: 1:26
